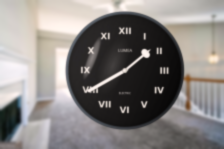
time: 1:40
